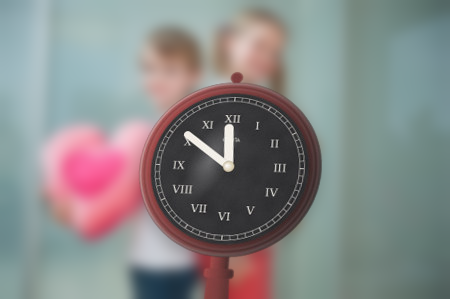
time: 11:51
